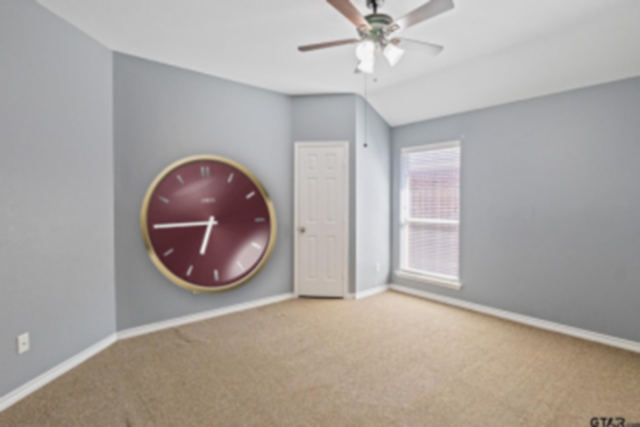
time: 6:45
